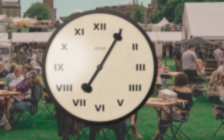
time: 7:05
